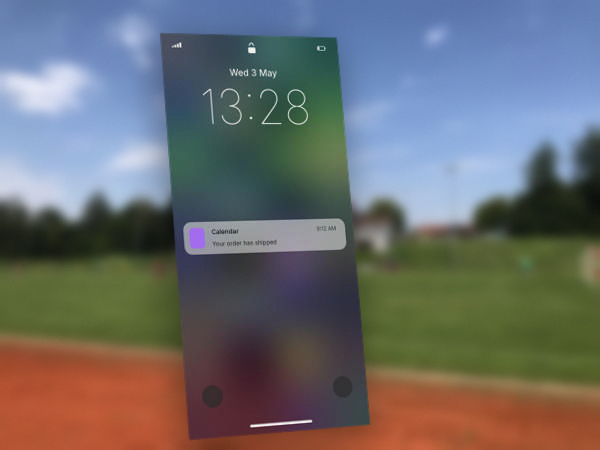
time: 13:28
